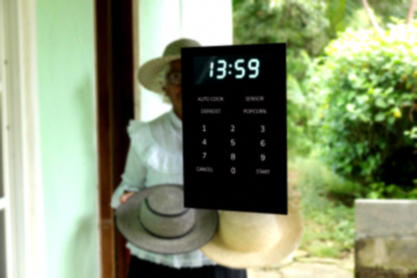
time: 13:59
